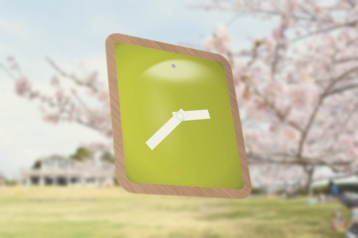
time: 2:38
